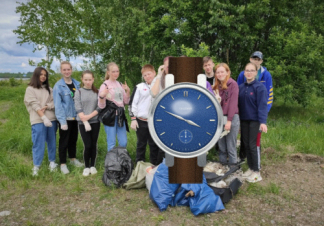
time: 3:49
